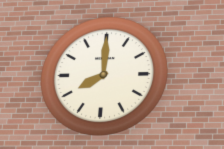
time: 8:00
